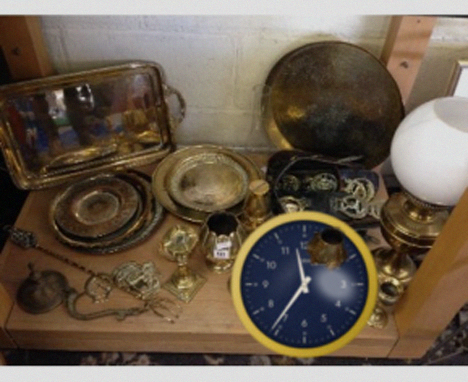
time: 11:36
